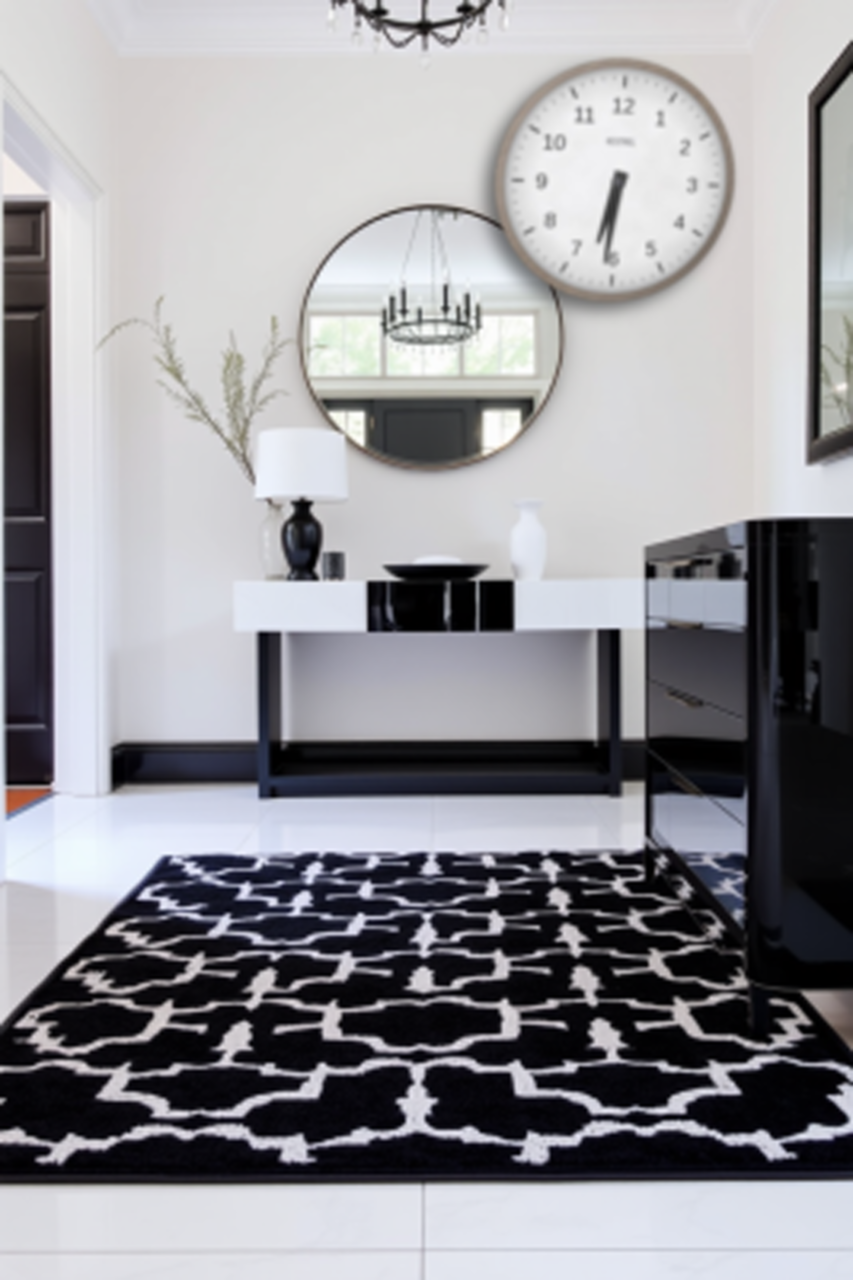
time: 6:31
